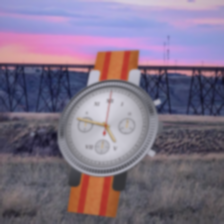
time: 4:47
